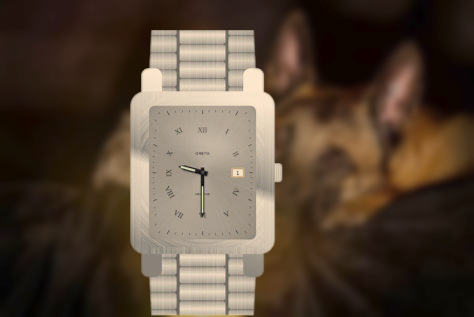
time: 9:30
